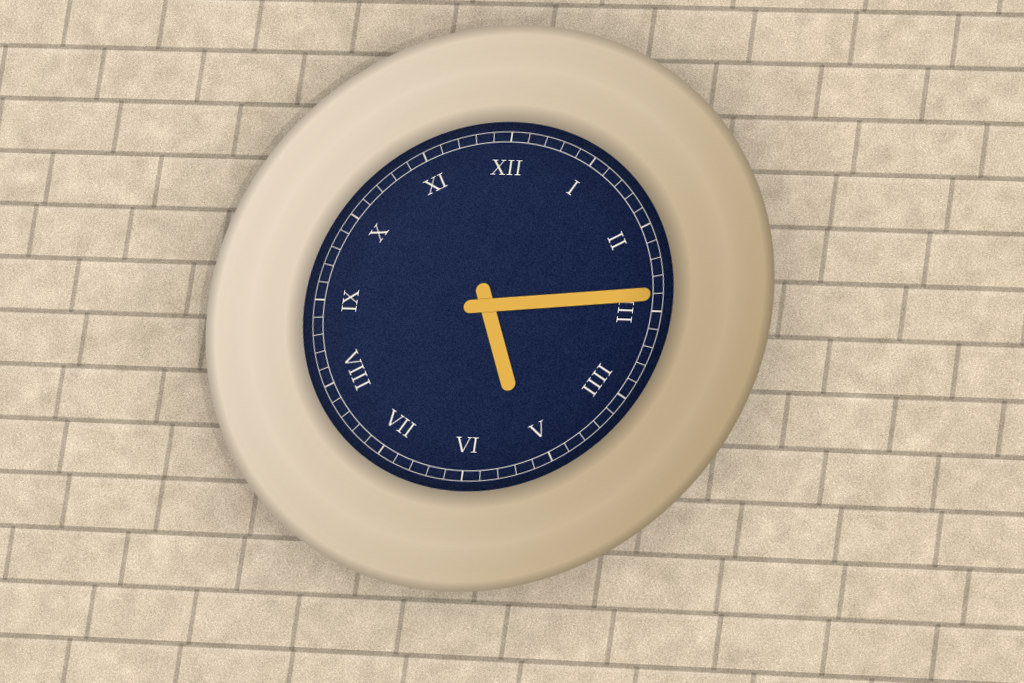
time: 5:14
